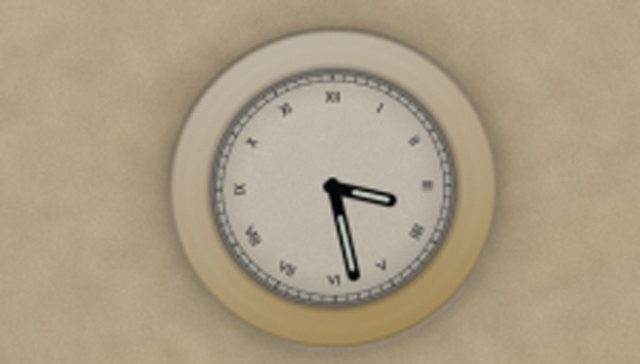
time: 3:28
